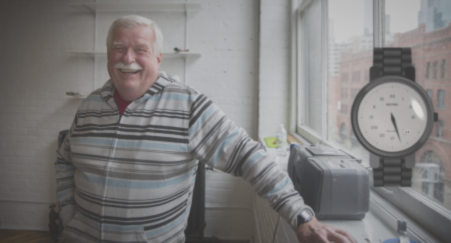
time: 5:27
